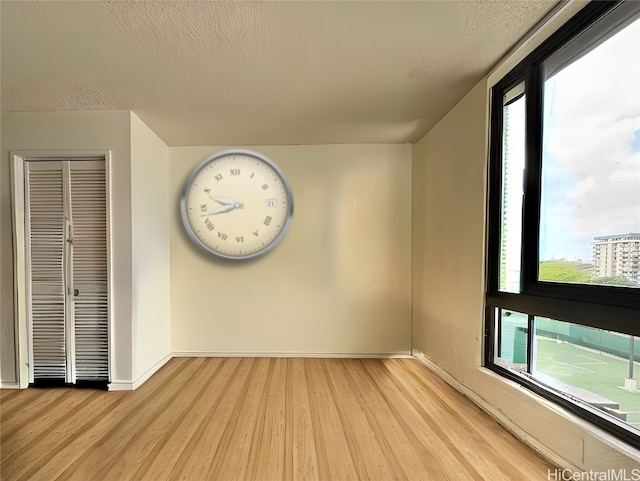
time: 9:43
